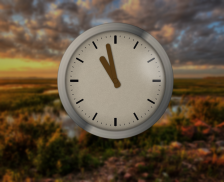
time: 10:58
